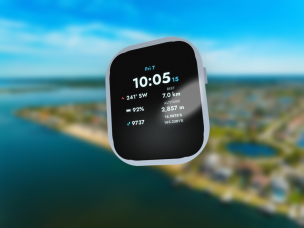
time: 10:05
